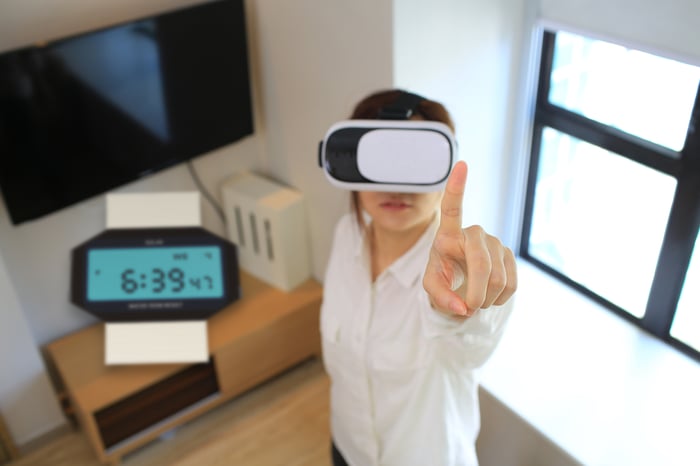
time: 6:39:47
